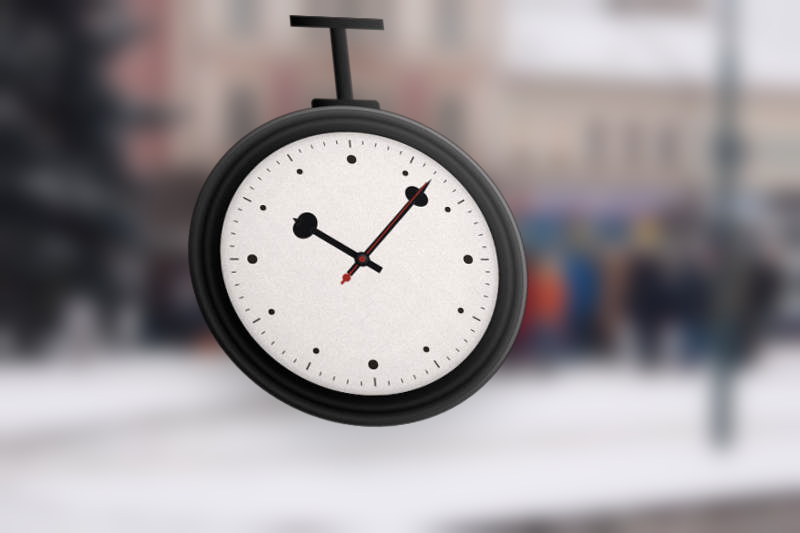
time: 10:07:07
